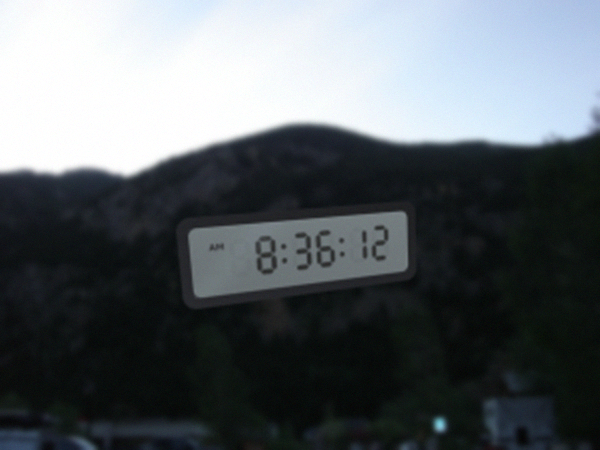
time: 8:36:12
